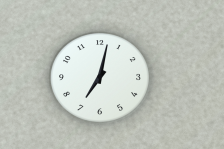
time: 7:02
